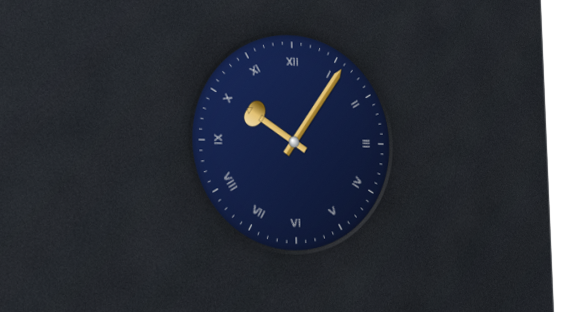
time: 10:06
